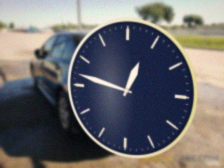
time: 12:47
